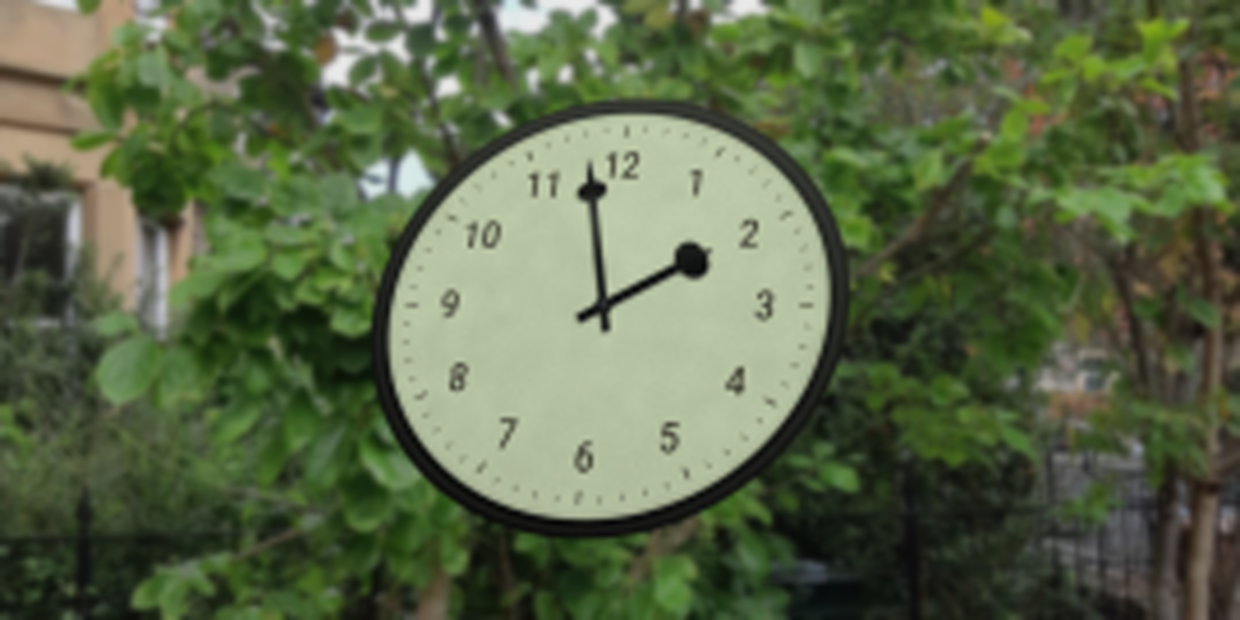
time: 1:58
